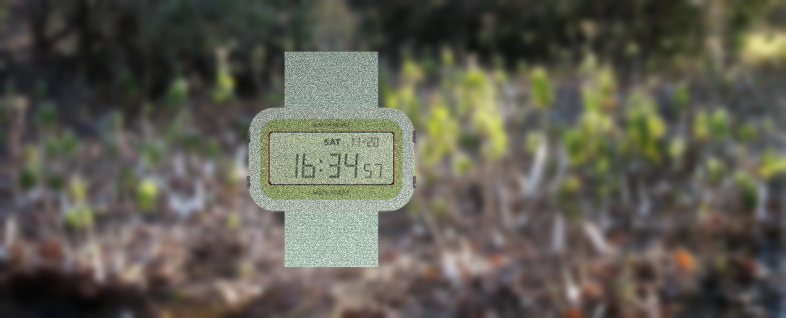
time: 16:34:57
